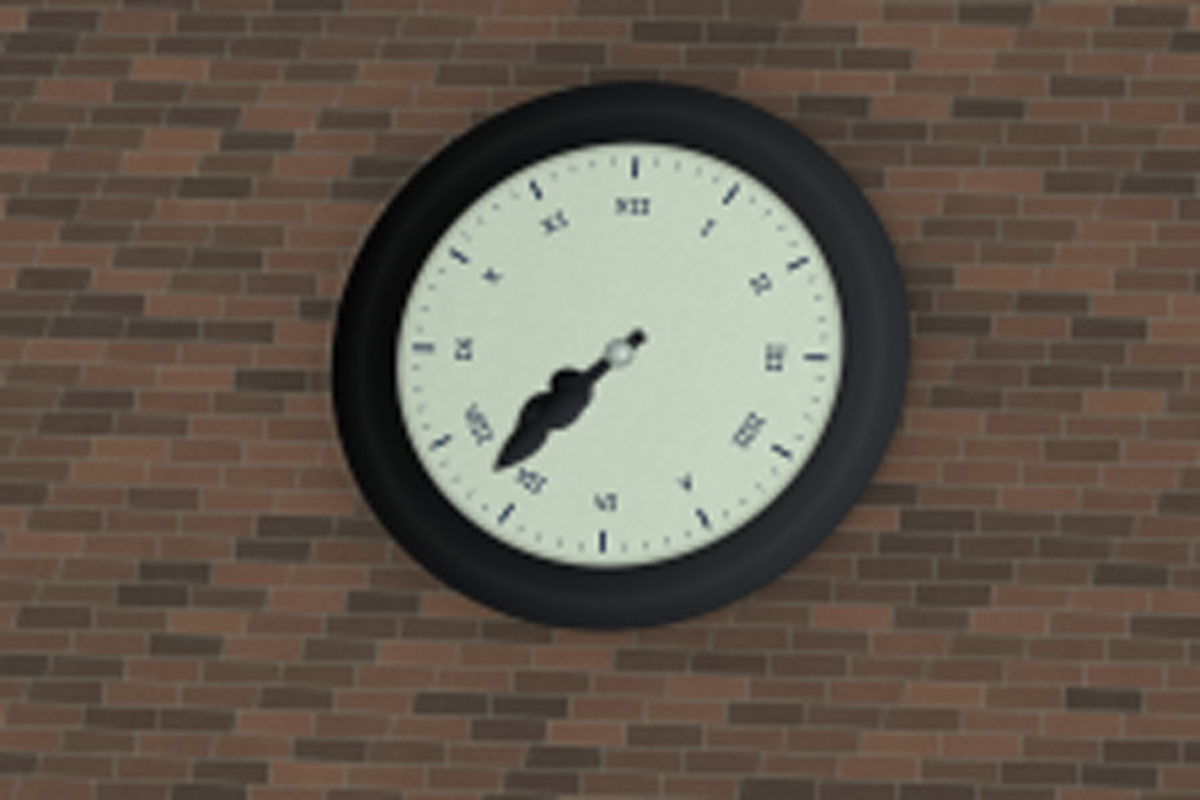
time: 7:37
